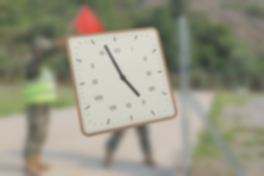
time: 4:57
